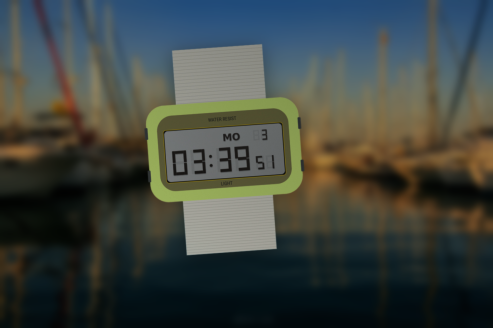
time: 3:39:51
